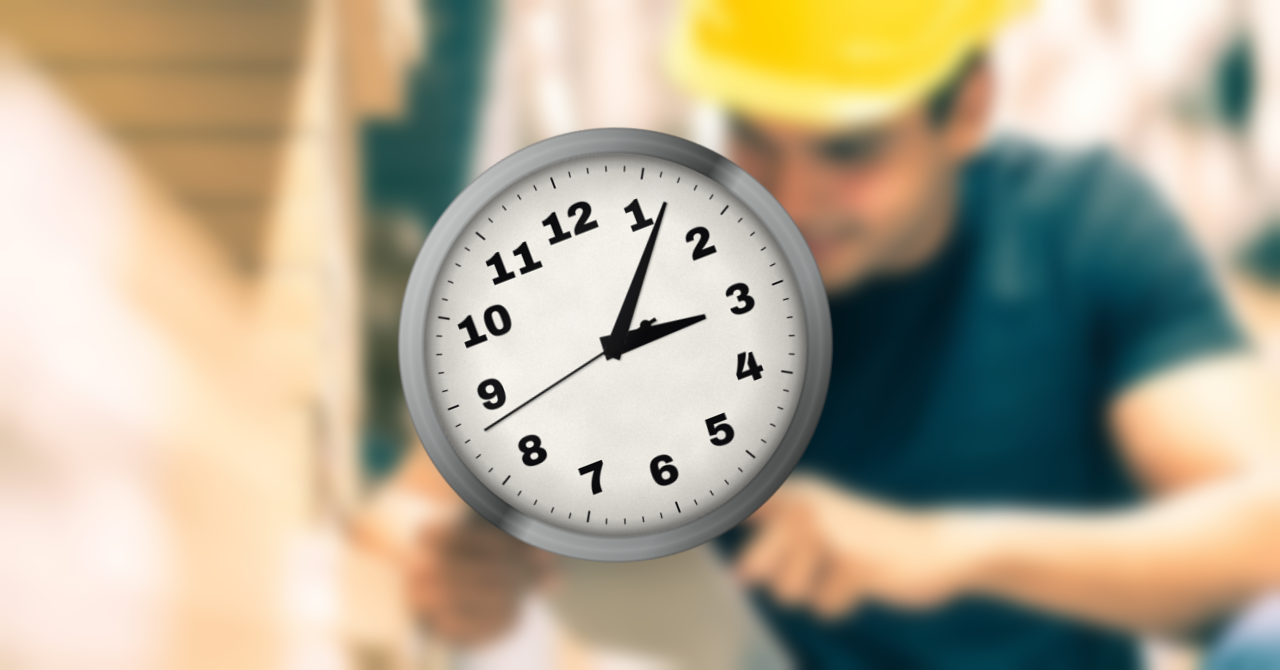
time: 3:06:43
